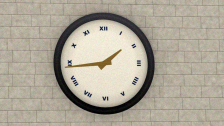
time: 1:44
